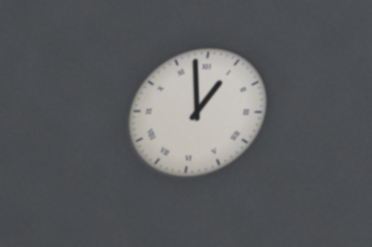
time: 12:58
